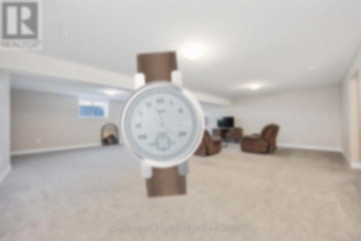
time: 11:22
